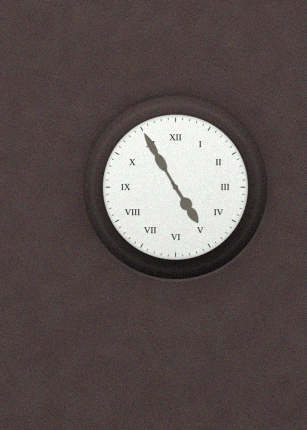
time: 4:55
